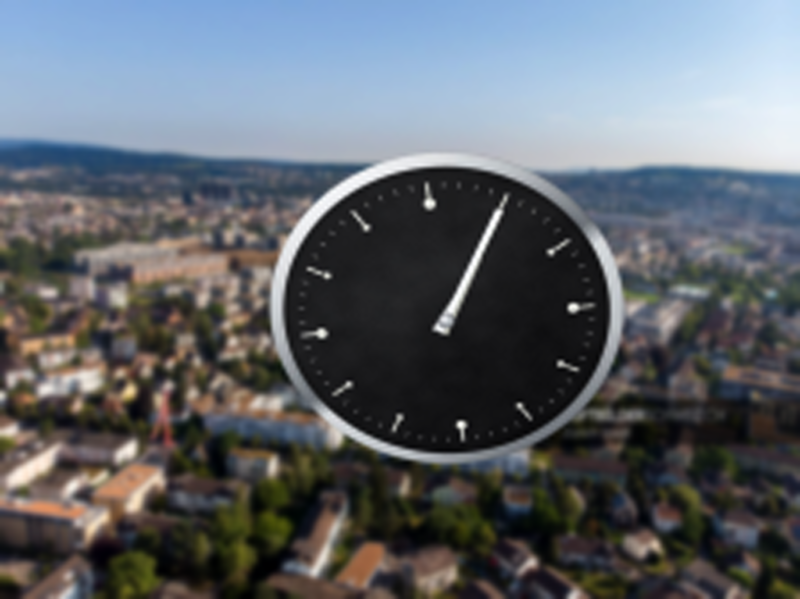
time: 1:05
